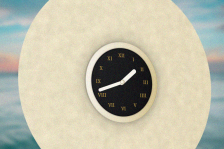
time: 1:42
